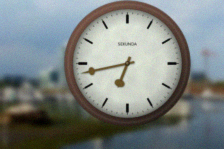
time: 6:43
